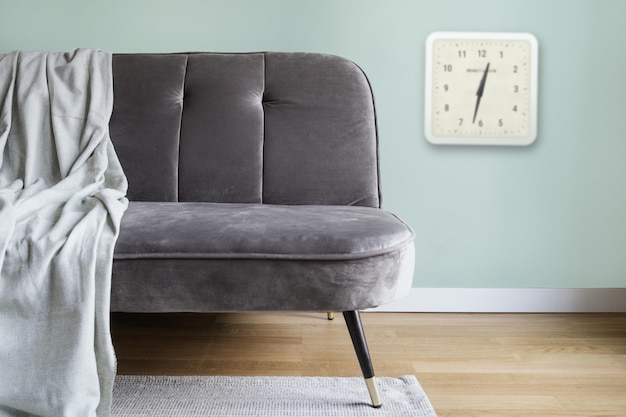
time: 12:32
